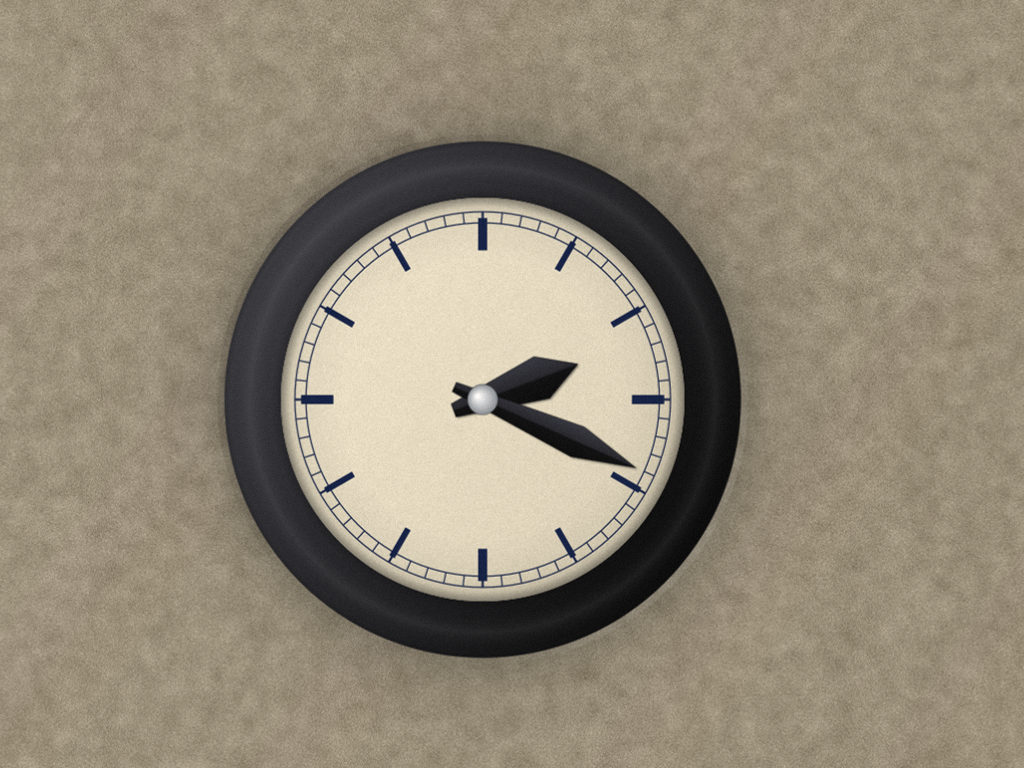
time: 2:19
